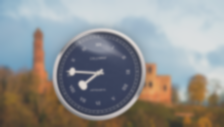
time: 7:46
